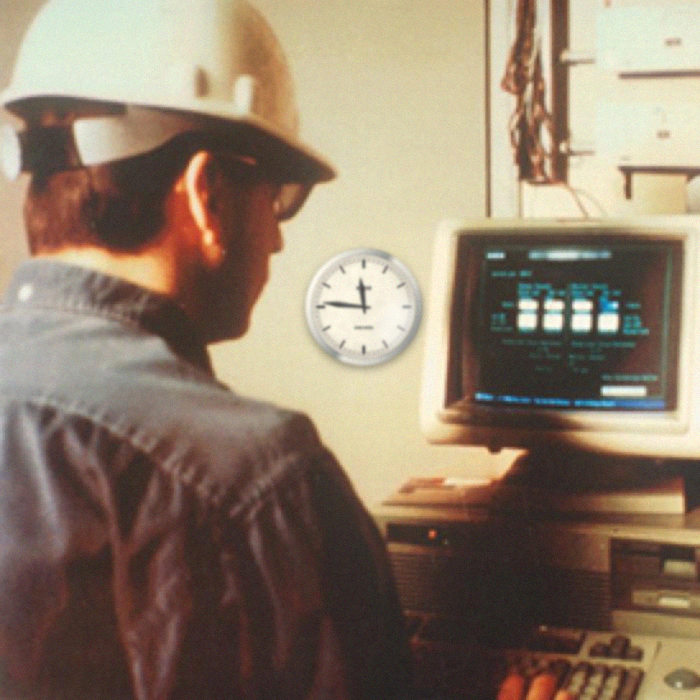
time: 11:46
